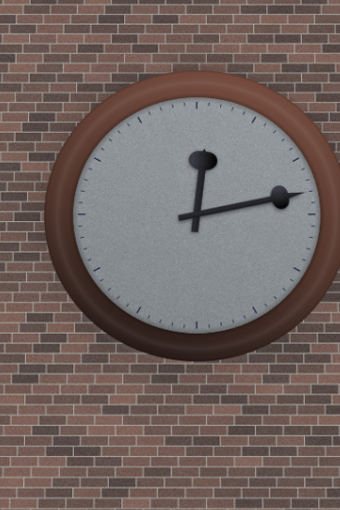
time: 12:13
